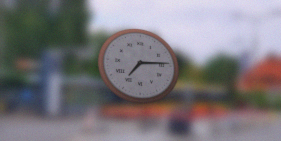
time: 7:14
